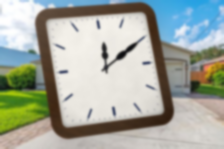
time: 12:10
